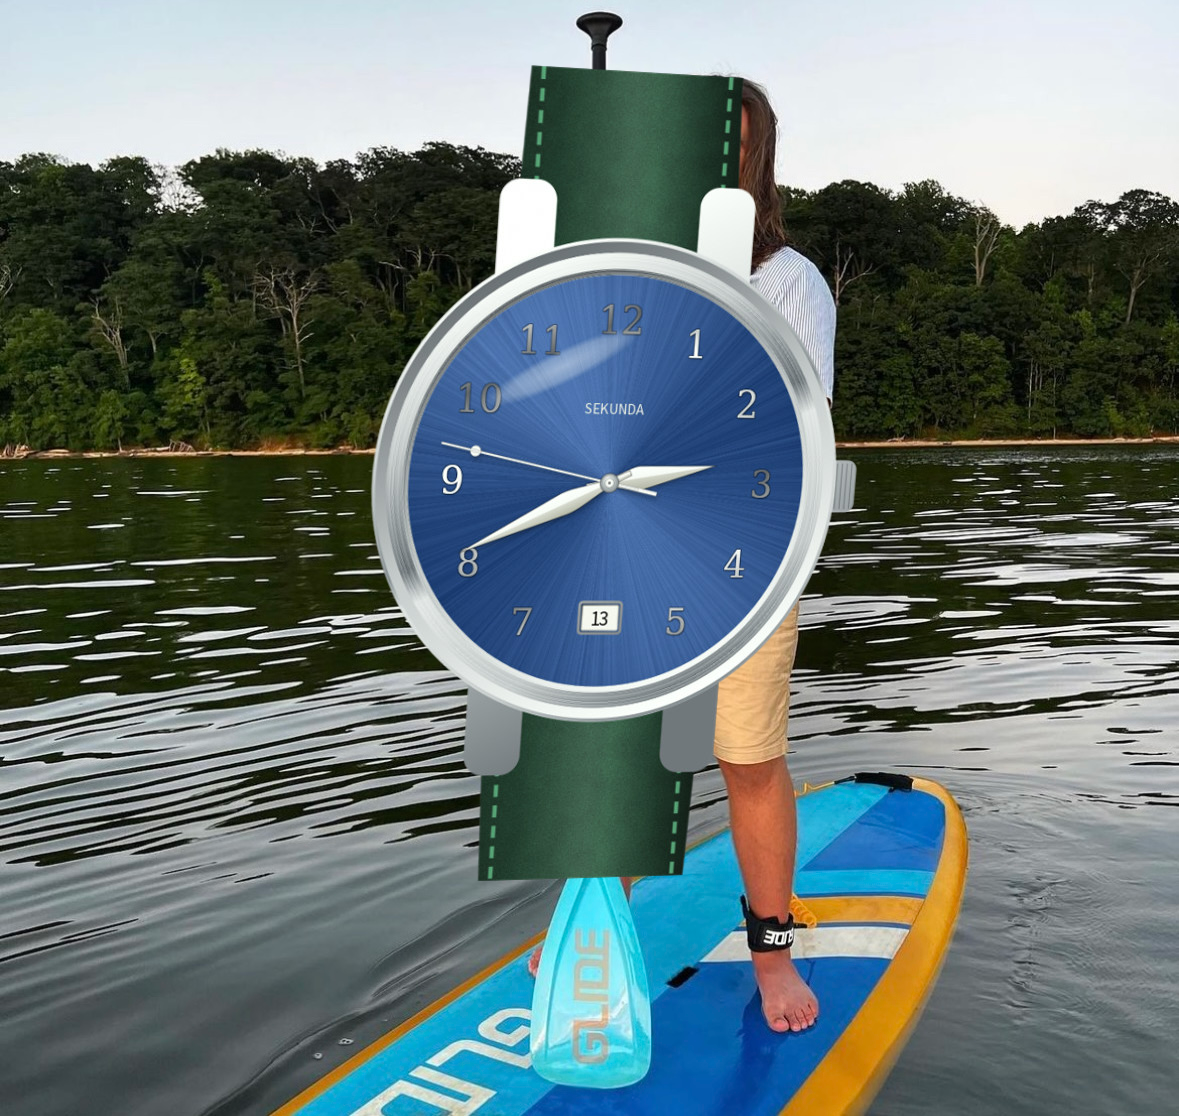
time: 2:40:47
